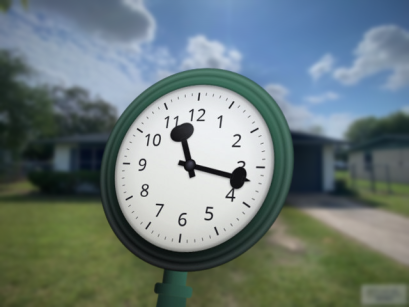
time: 11:17
